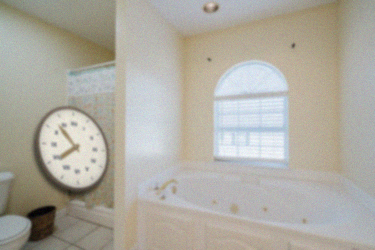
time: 7:53
